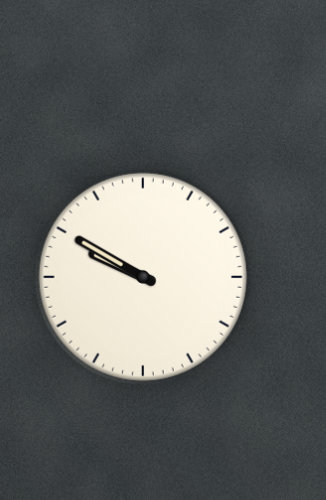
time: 9:50
